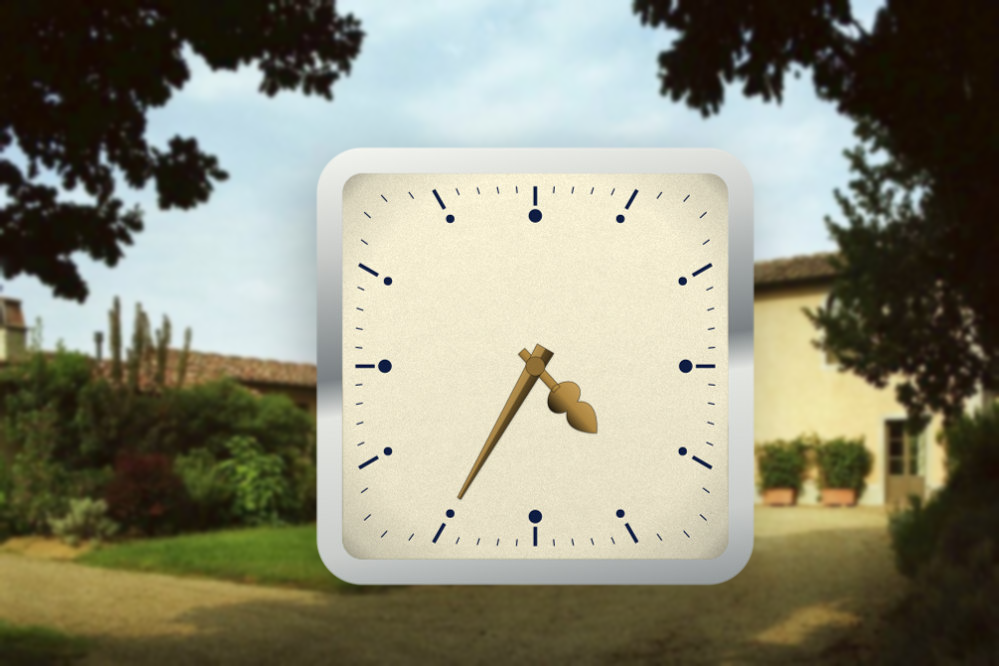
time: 4:35
